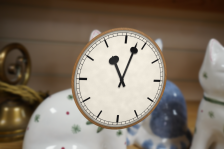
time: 11:03
